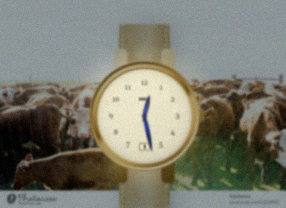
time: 12:28
